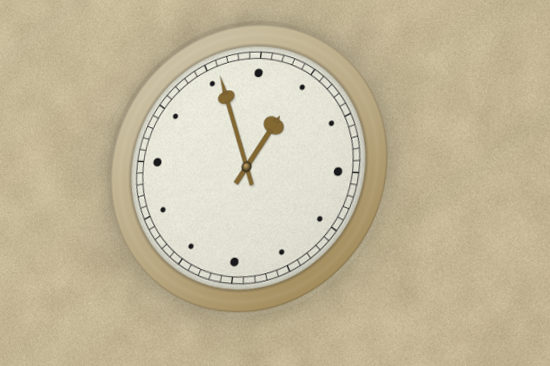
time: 12:56
